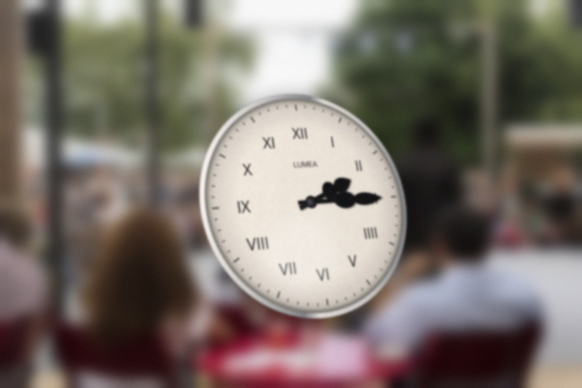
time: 2:15
